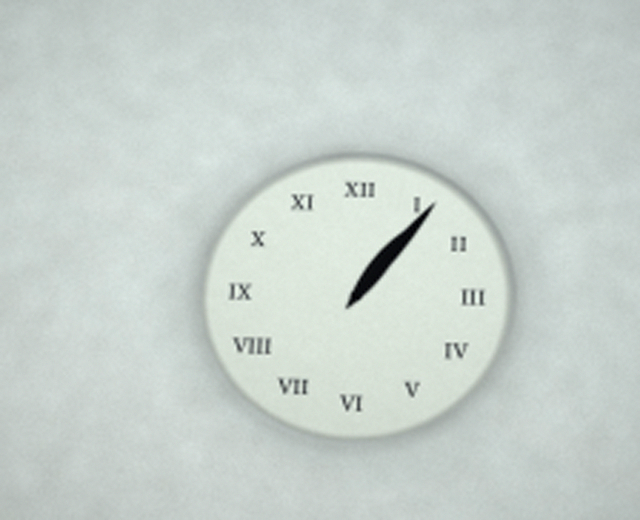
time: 1:06
